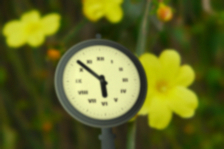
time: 5:52
